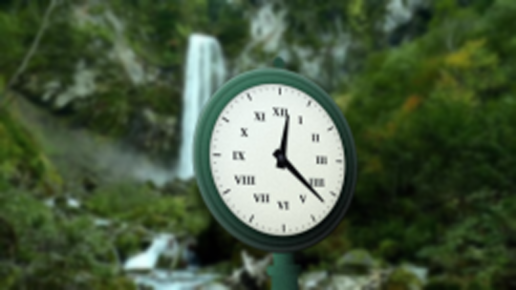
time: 12:22
